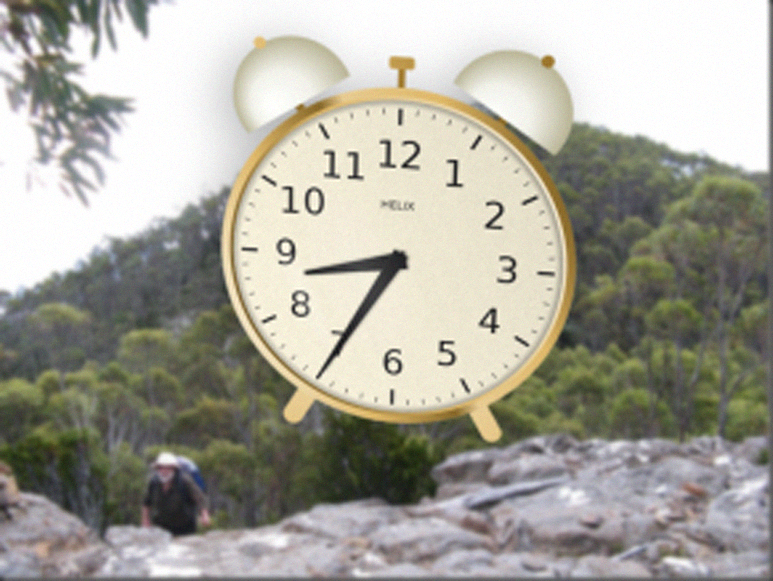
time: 8:35
